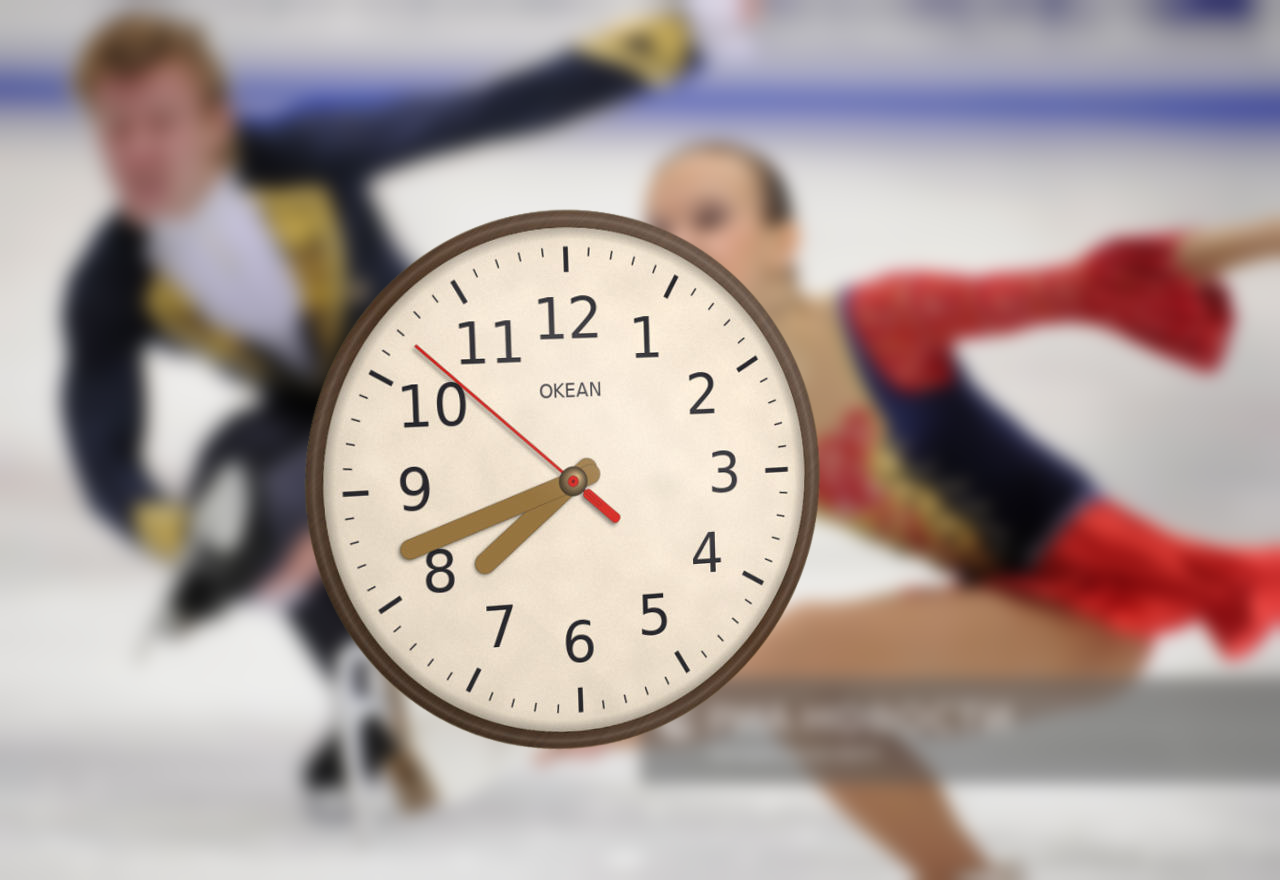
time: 7:41:52
